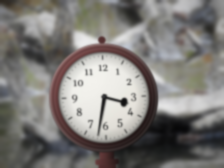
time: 3:32
